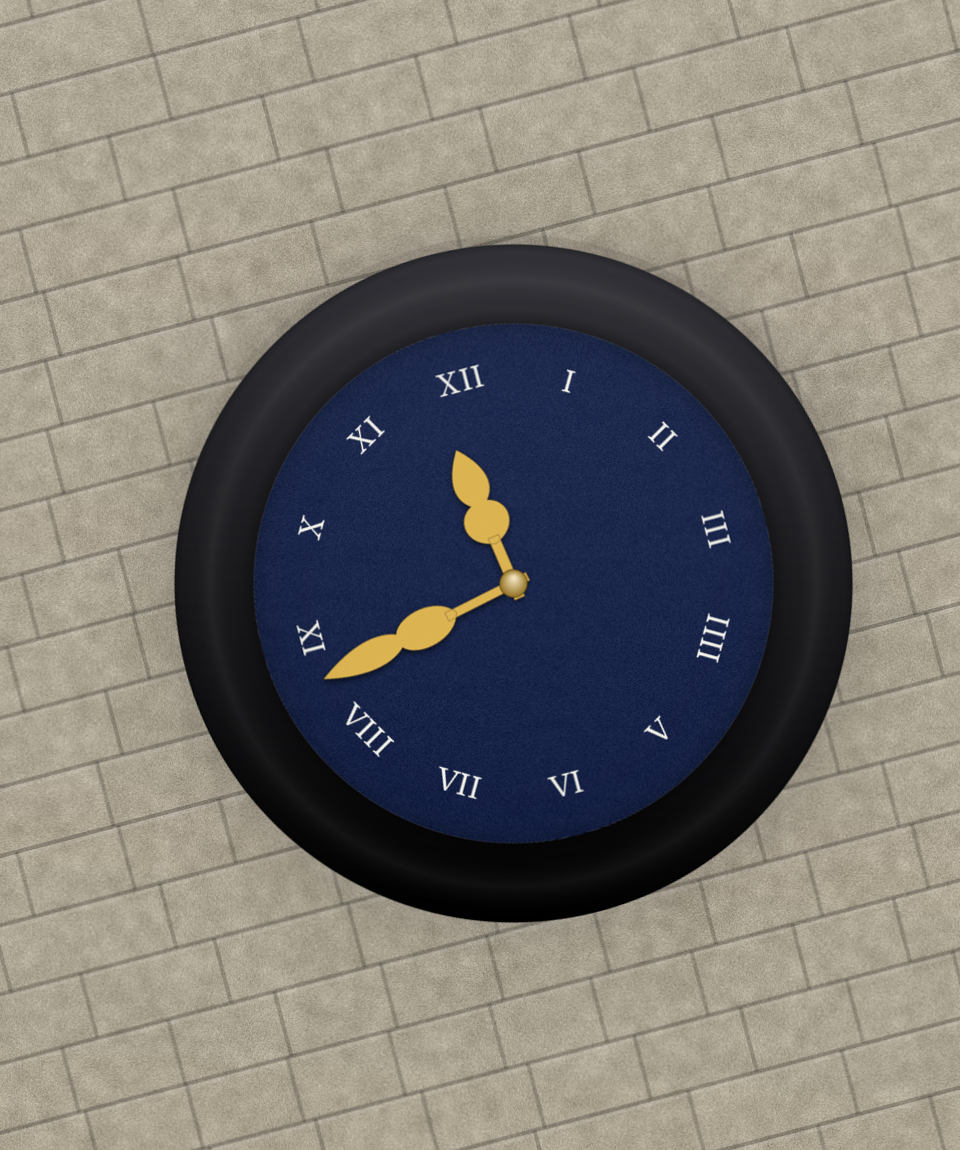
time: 11:43
